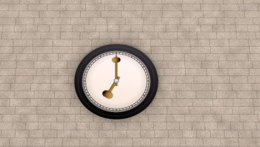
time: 7:00
